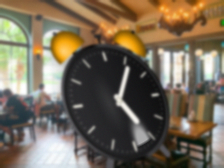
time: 5:06
